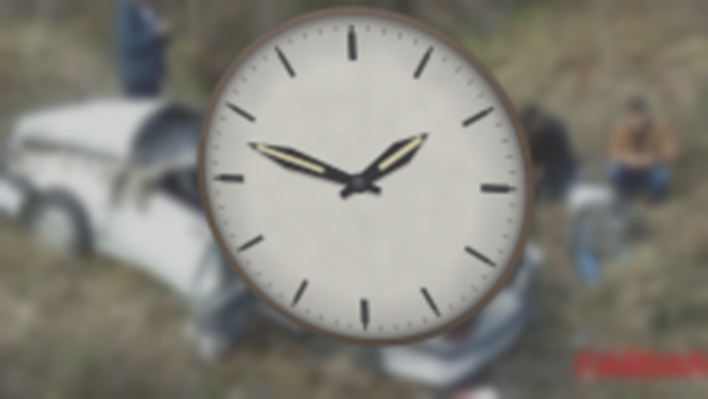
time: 1:48
